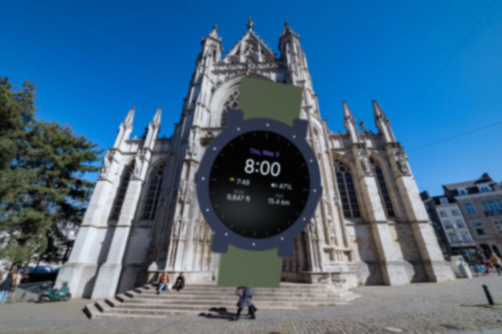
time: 8:00
